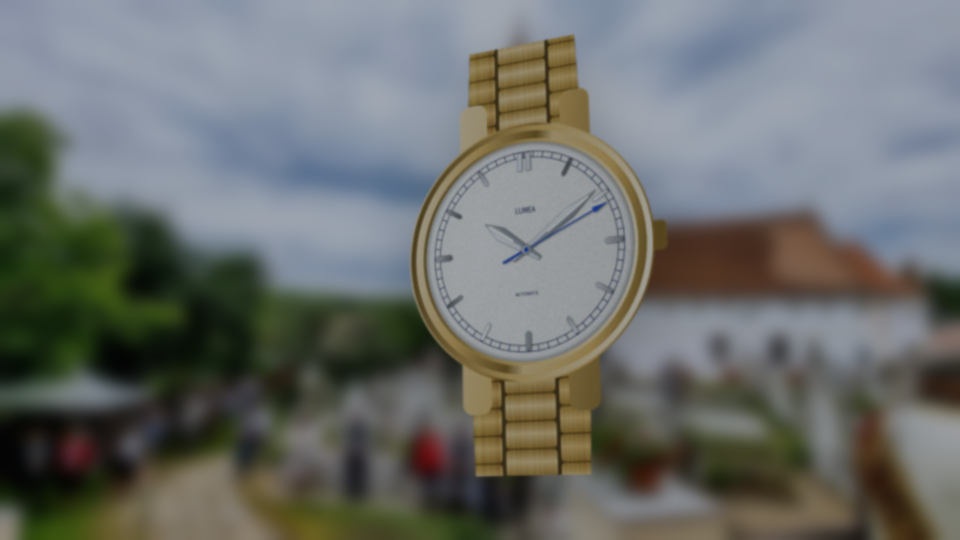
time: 10:09:11
